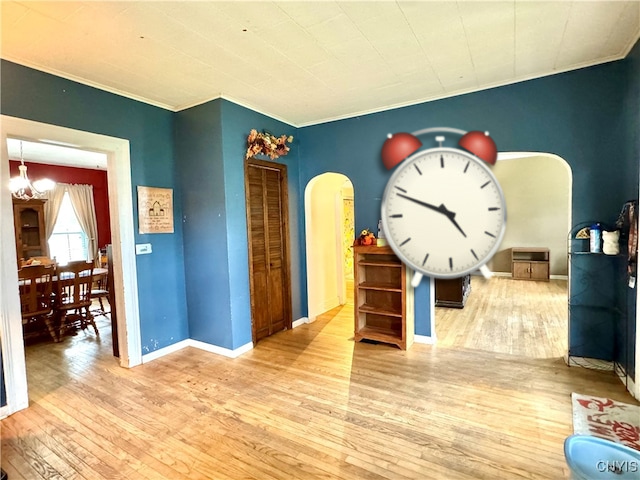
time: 4:49
